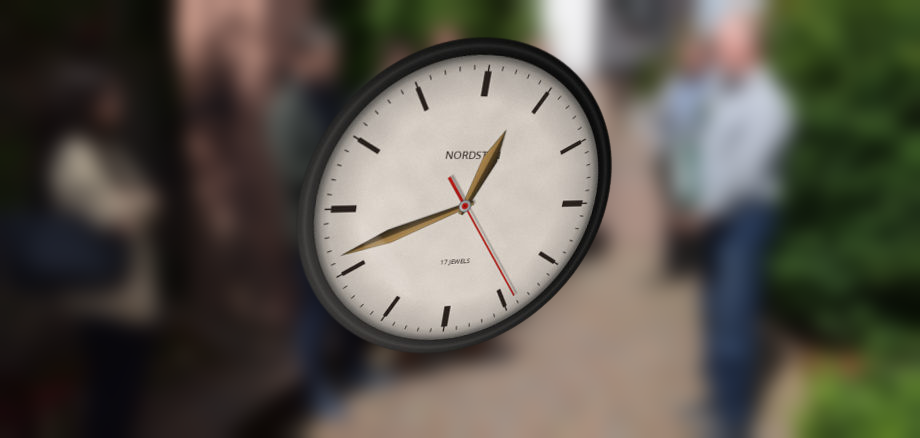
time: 12:41:24
